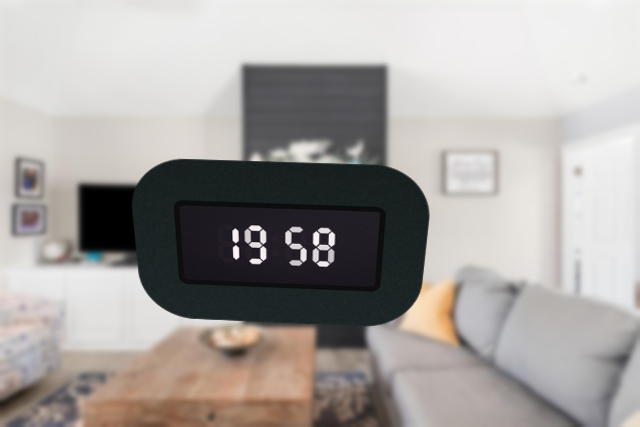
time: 19:58
